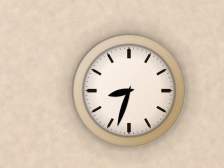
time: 8:33
